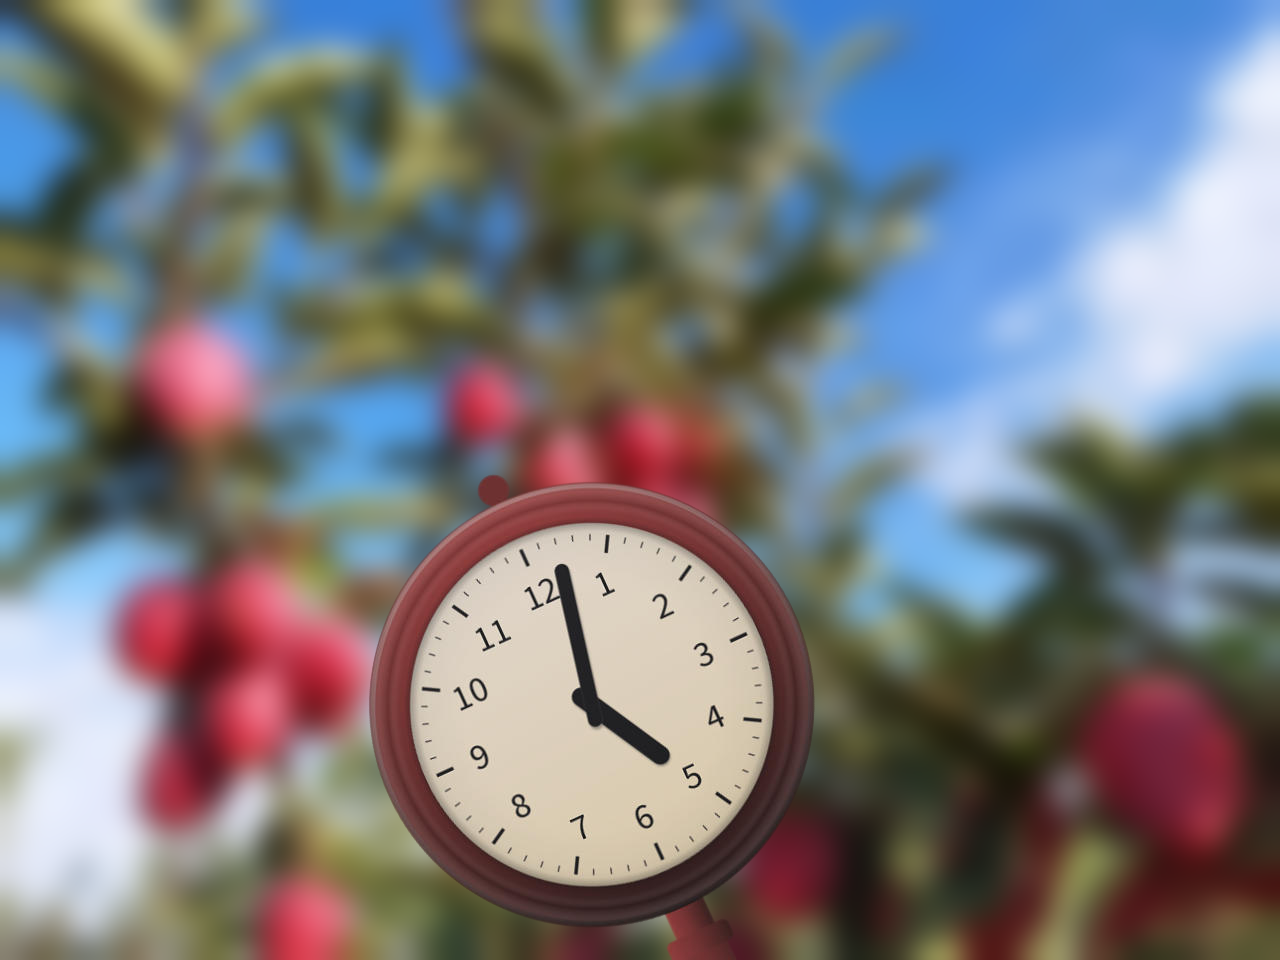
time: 5:02
